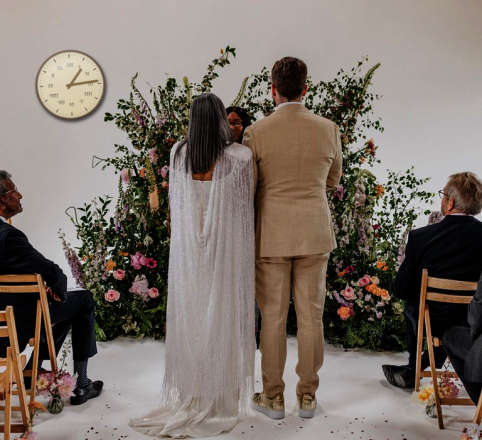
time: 1:14
